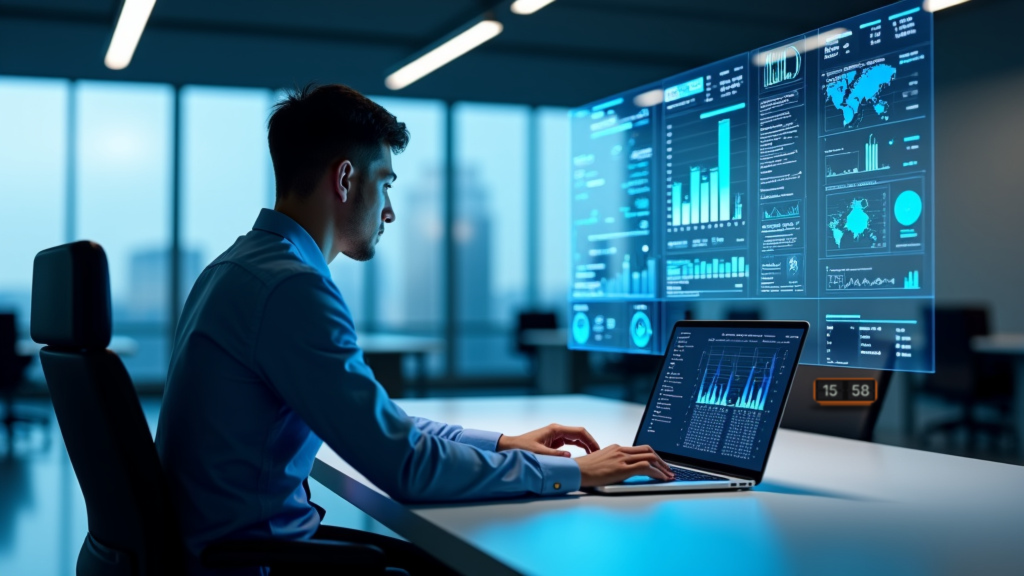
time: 15:58
